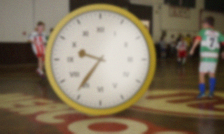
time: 9:36
